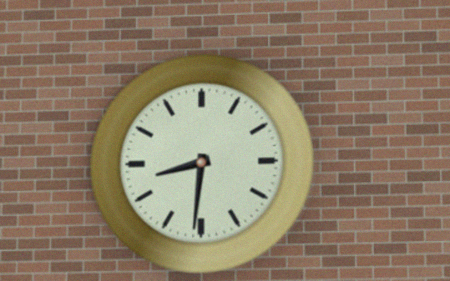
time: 8:31
